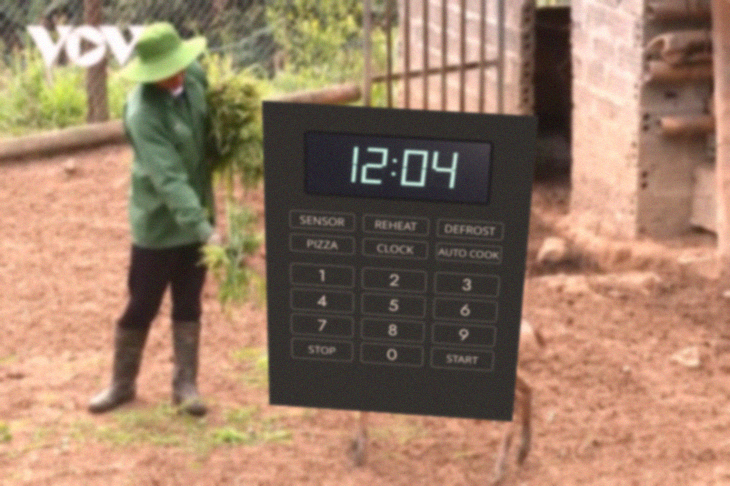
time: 12:04
